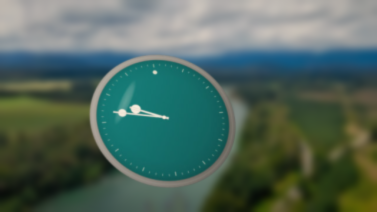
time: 9:47
